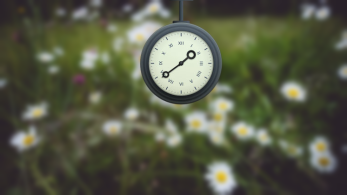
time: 1:39
